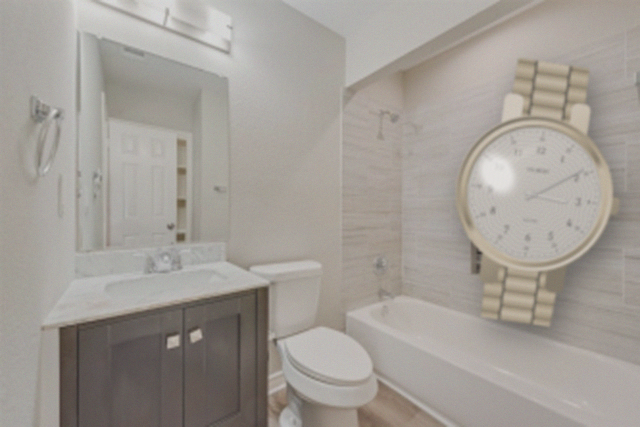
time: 3:09
